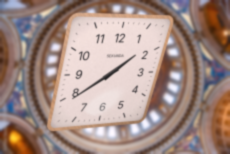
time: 1:39
